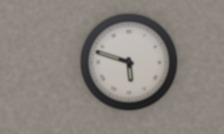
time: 5:48
